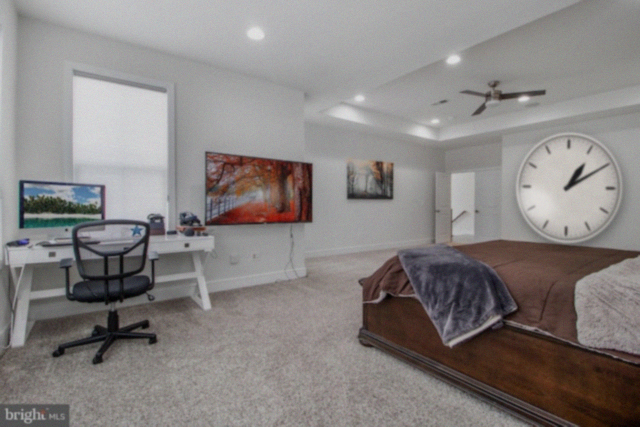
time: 1:10
